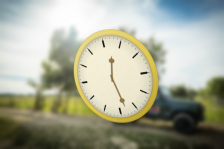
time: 12:28
